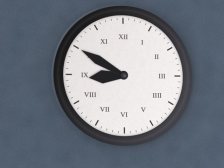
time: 8:50
